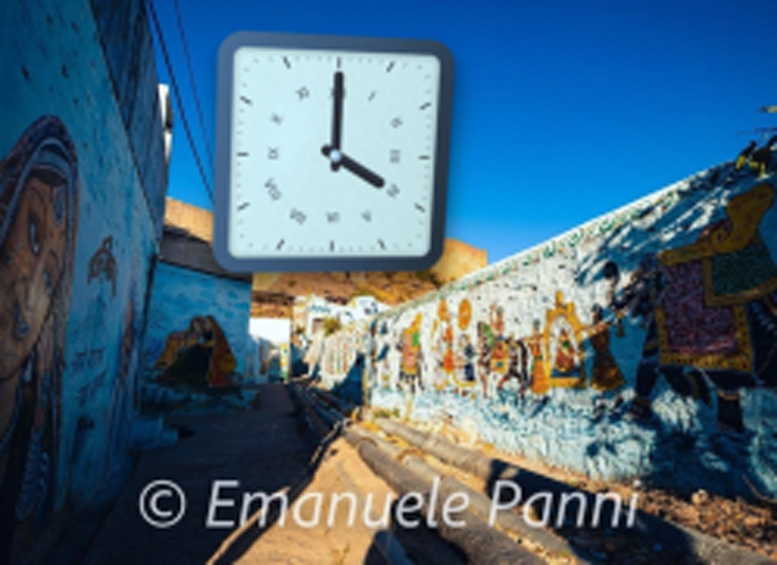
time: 4:00
